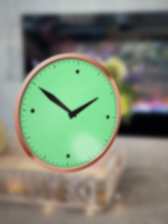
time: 1:50
